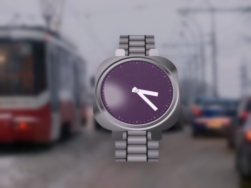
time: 3:23
